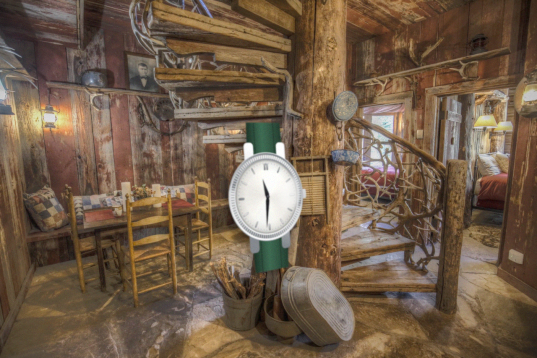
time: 11:31
